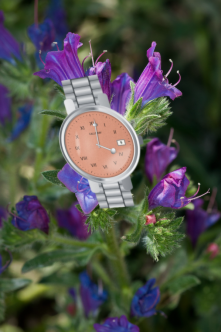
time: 4:01
